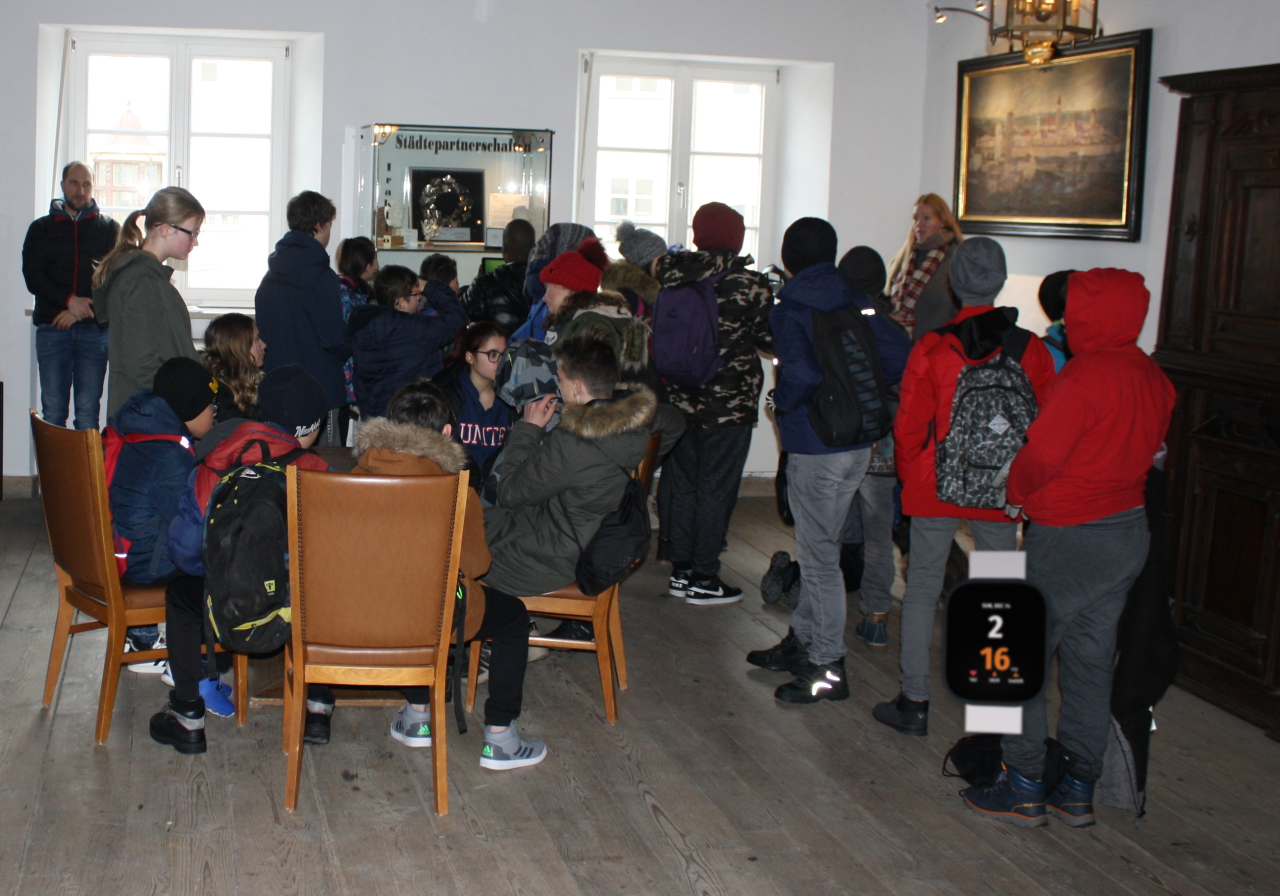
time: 2:16
